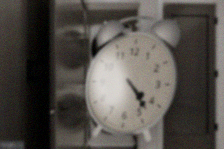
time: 4:23
